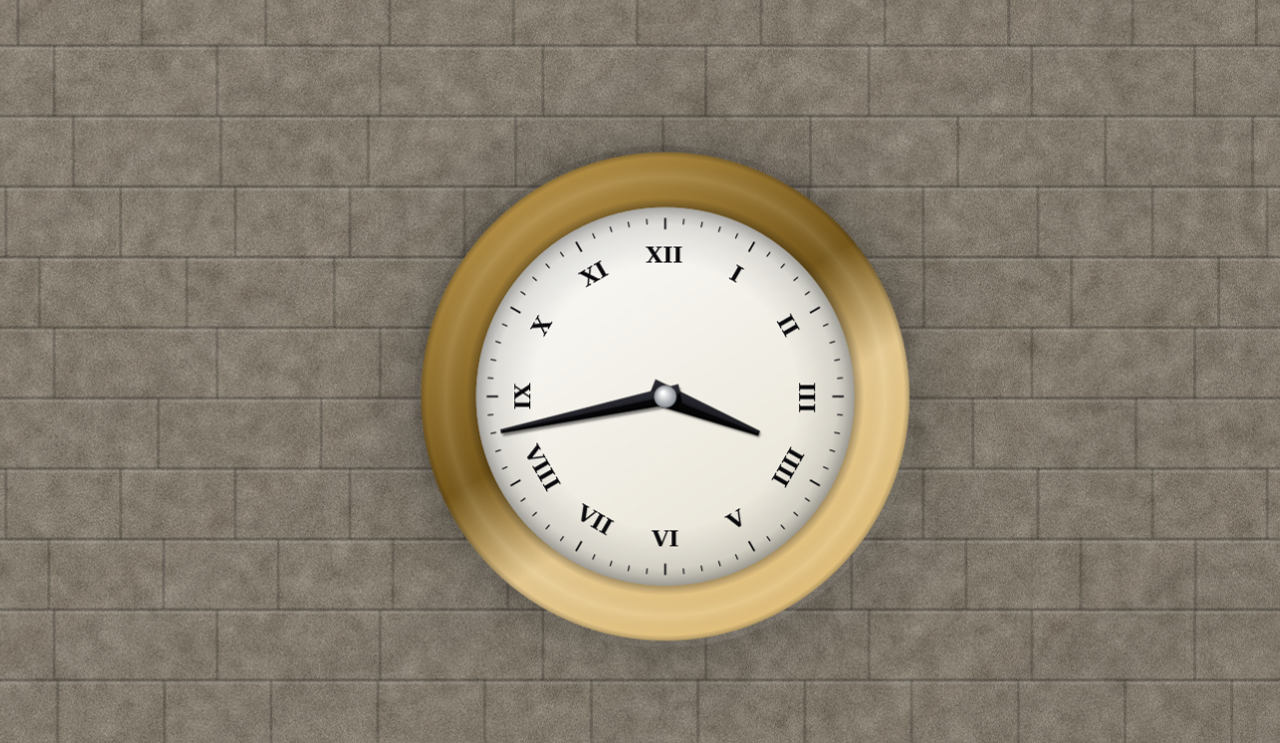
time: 3:43
